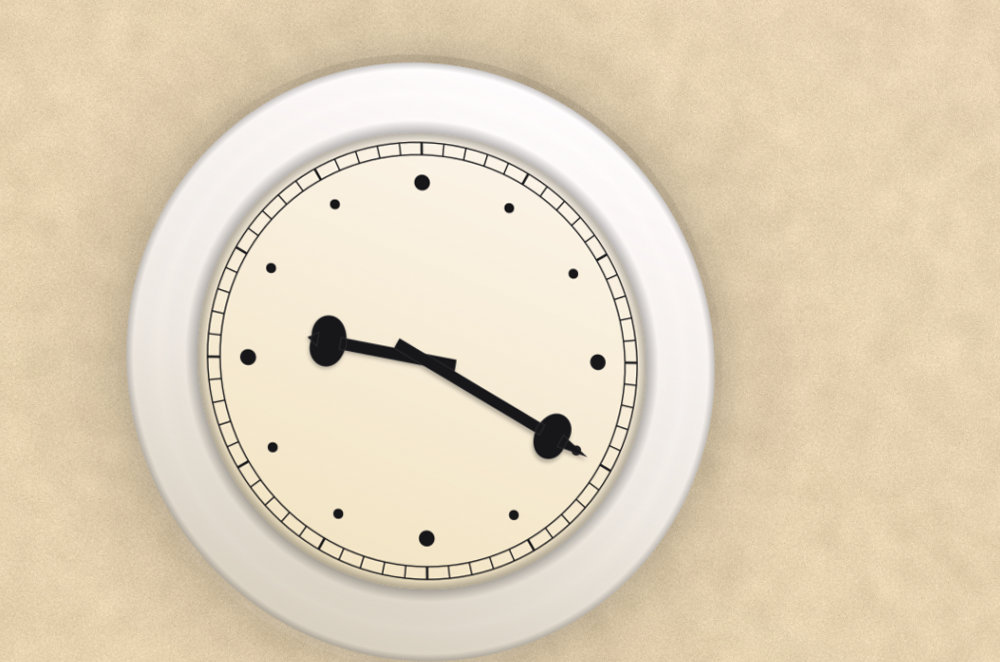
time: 9:20
